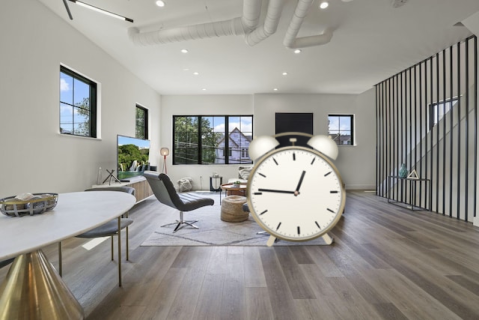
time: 12:46
